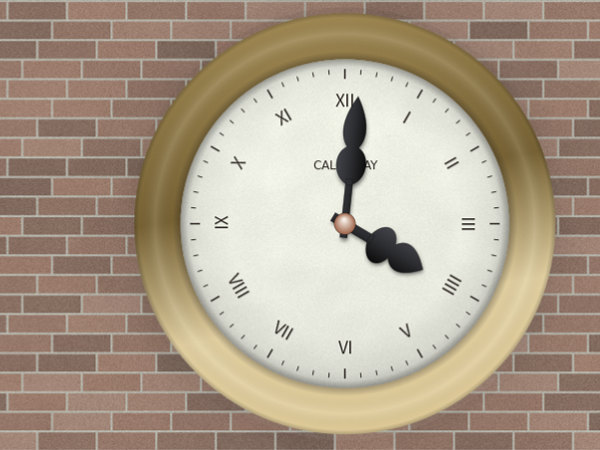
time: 4:01
